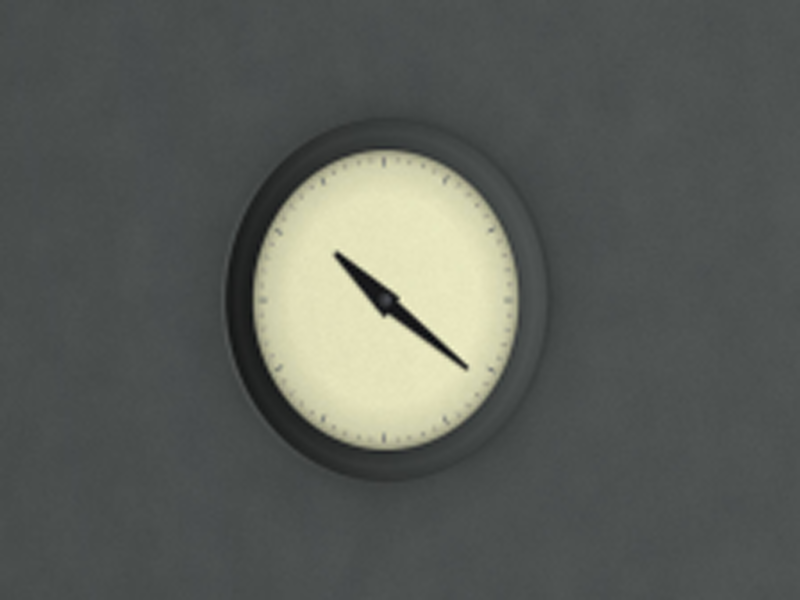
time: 10:21
